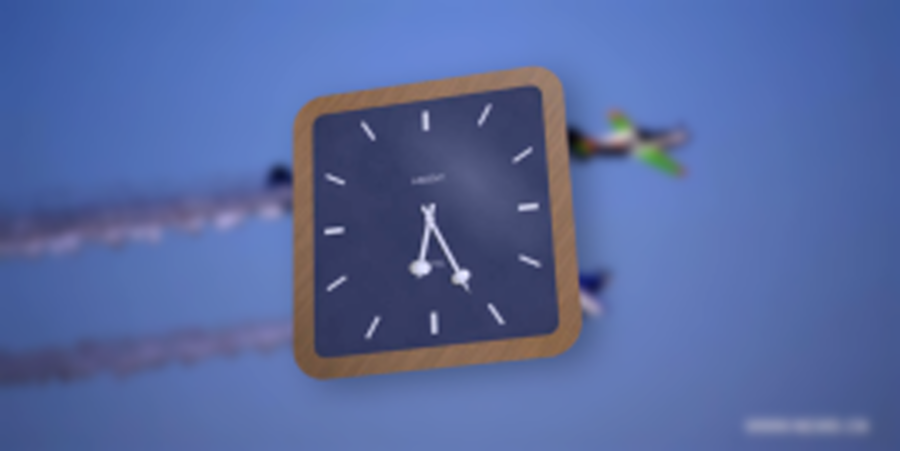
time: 6:26
